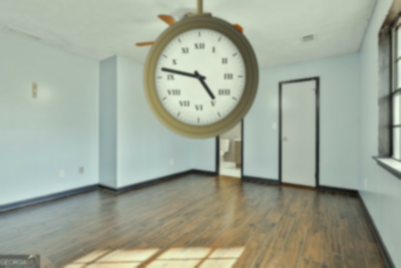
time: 4:47
